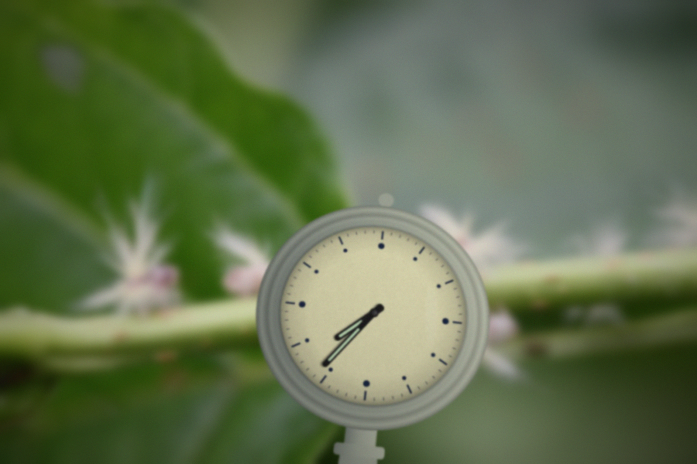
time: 7:36
